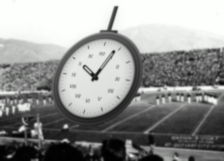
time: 10:04
